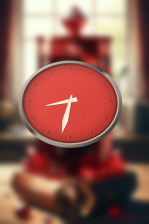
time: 8:32
